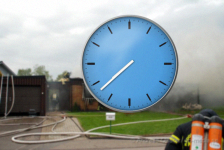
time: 7:38
